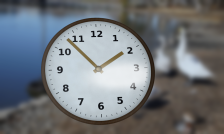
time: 1:53
